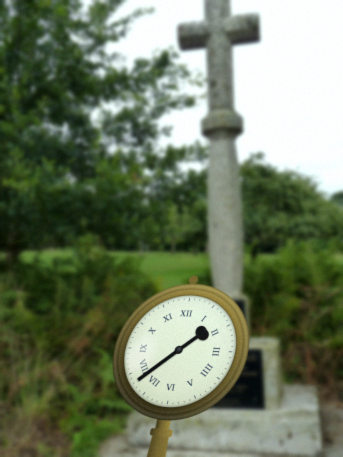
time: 1:38
